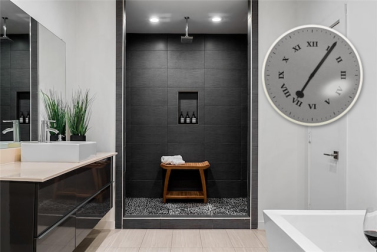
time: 7:06
